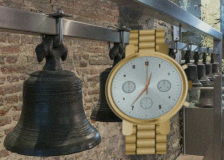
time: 12:36
